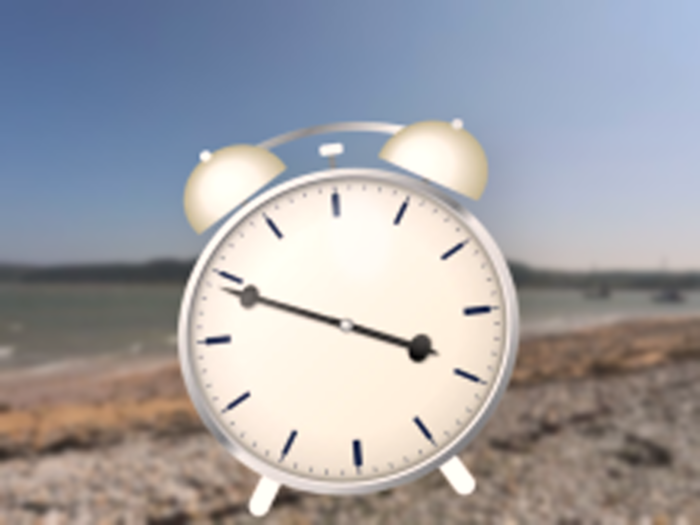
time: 3:49
